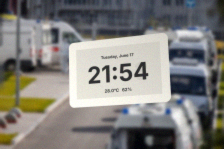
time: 21:54
